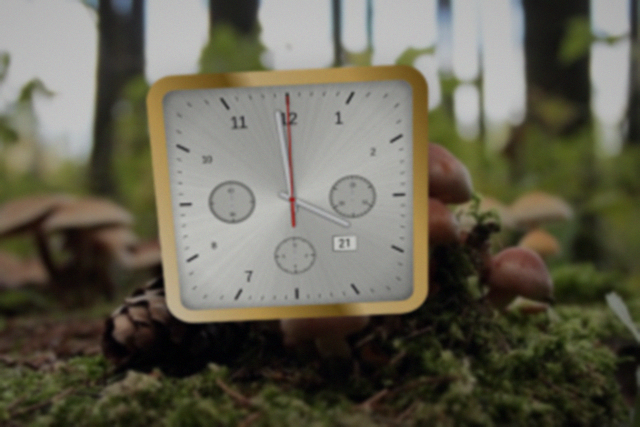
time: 3:59
